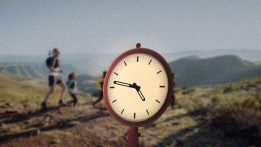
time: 4:47
